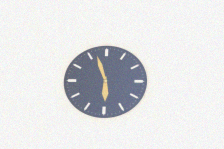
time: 5:57
